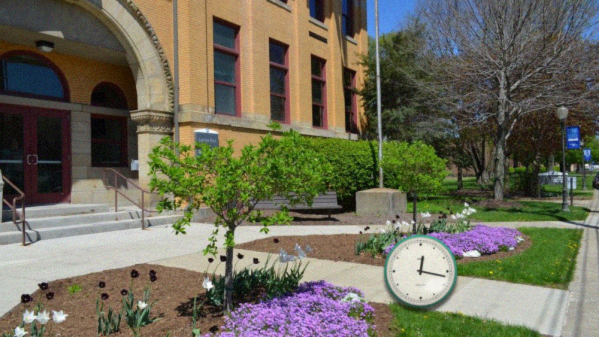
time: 12:17
